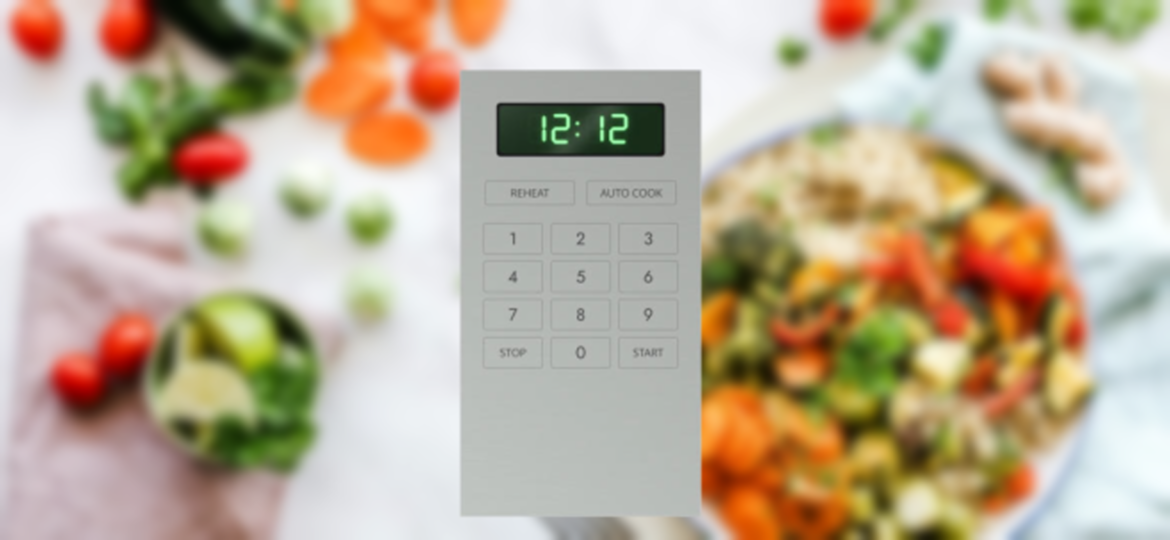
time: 12:12
